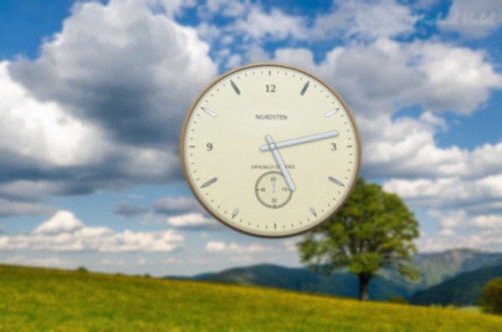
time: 5:13
